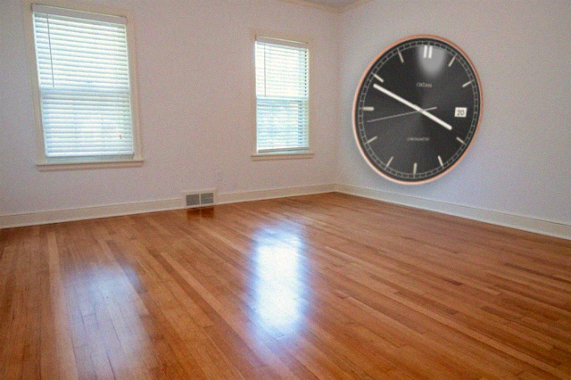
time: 3:48:43
